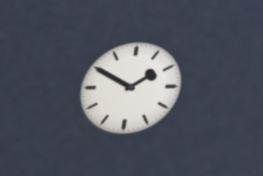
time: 1:50
